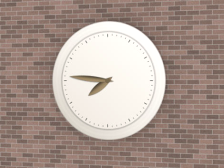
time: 7:46
